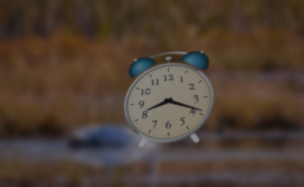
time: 8:19
